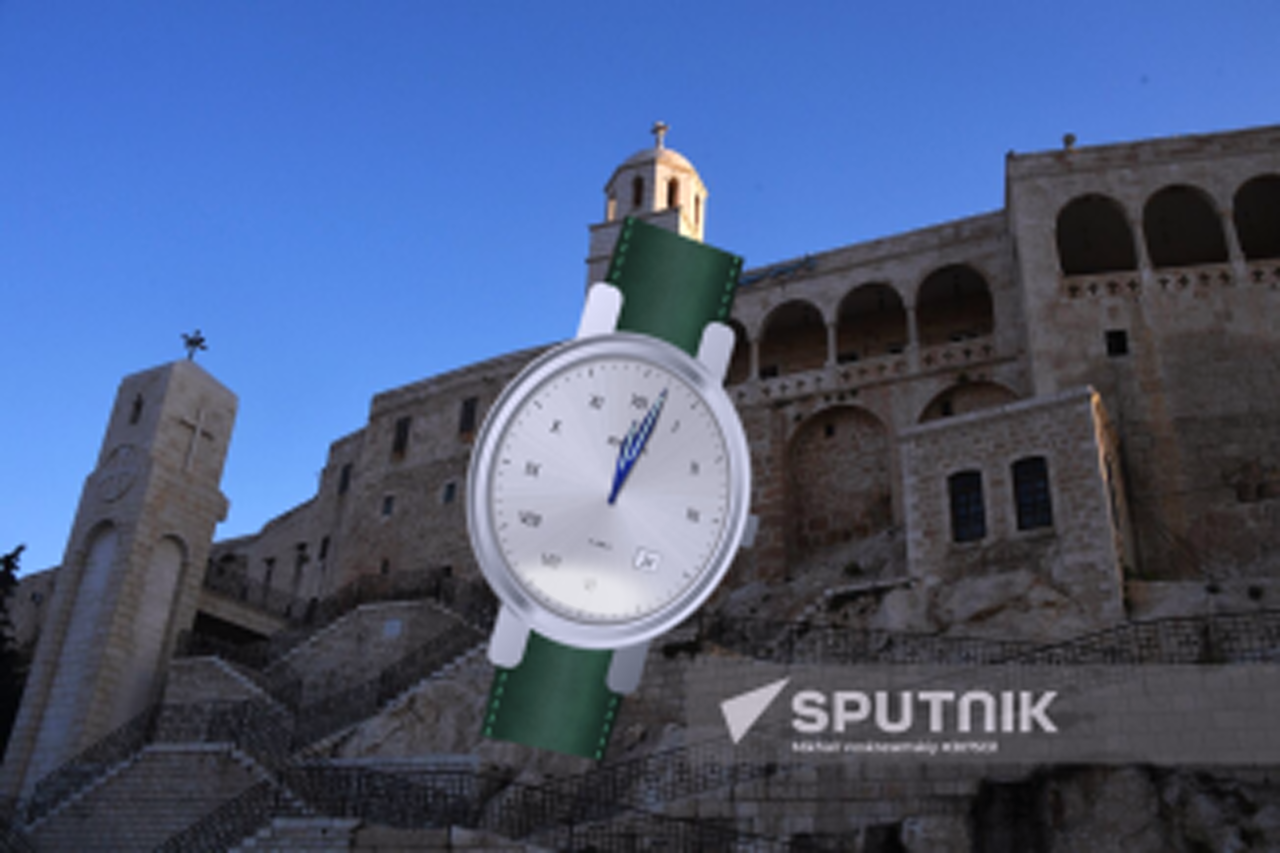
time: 12:02
